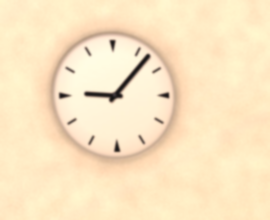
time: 9:07
